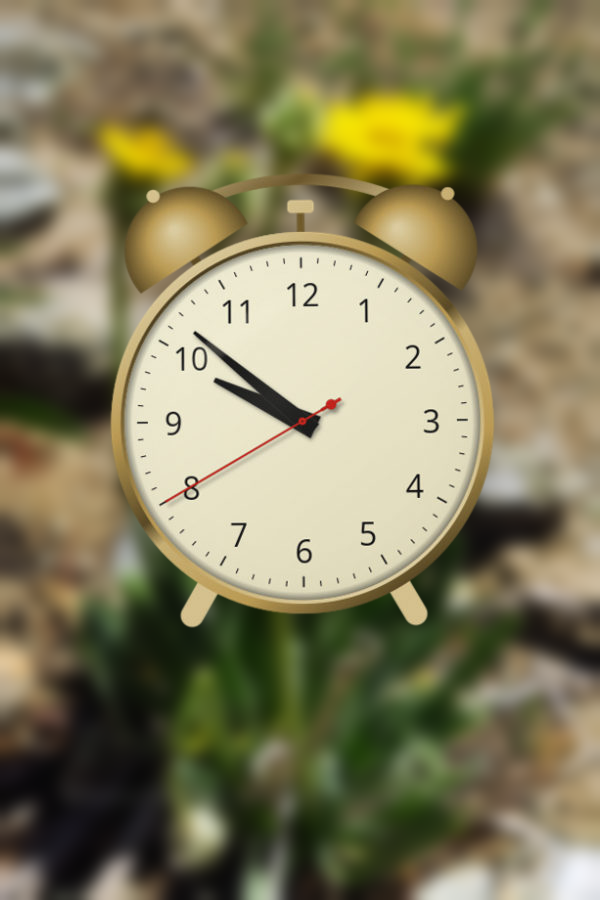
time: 9:51:40
